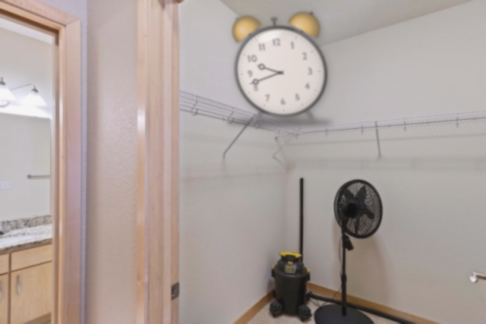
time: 9:42
